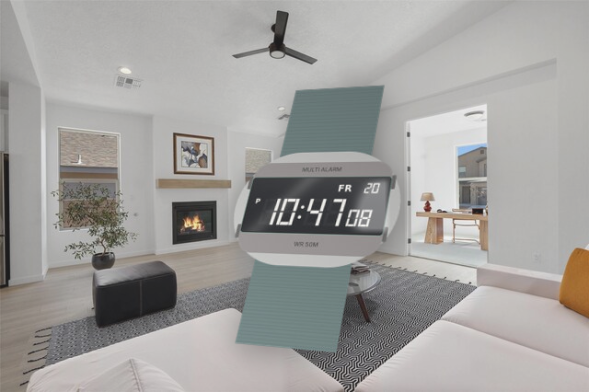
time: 10:47:08
